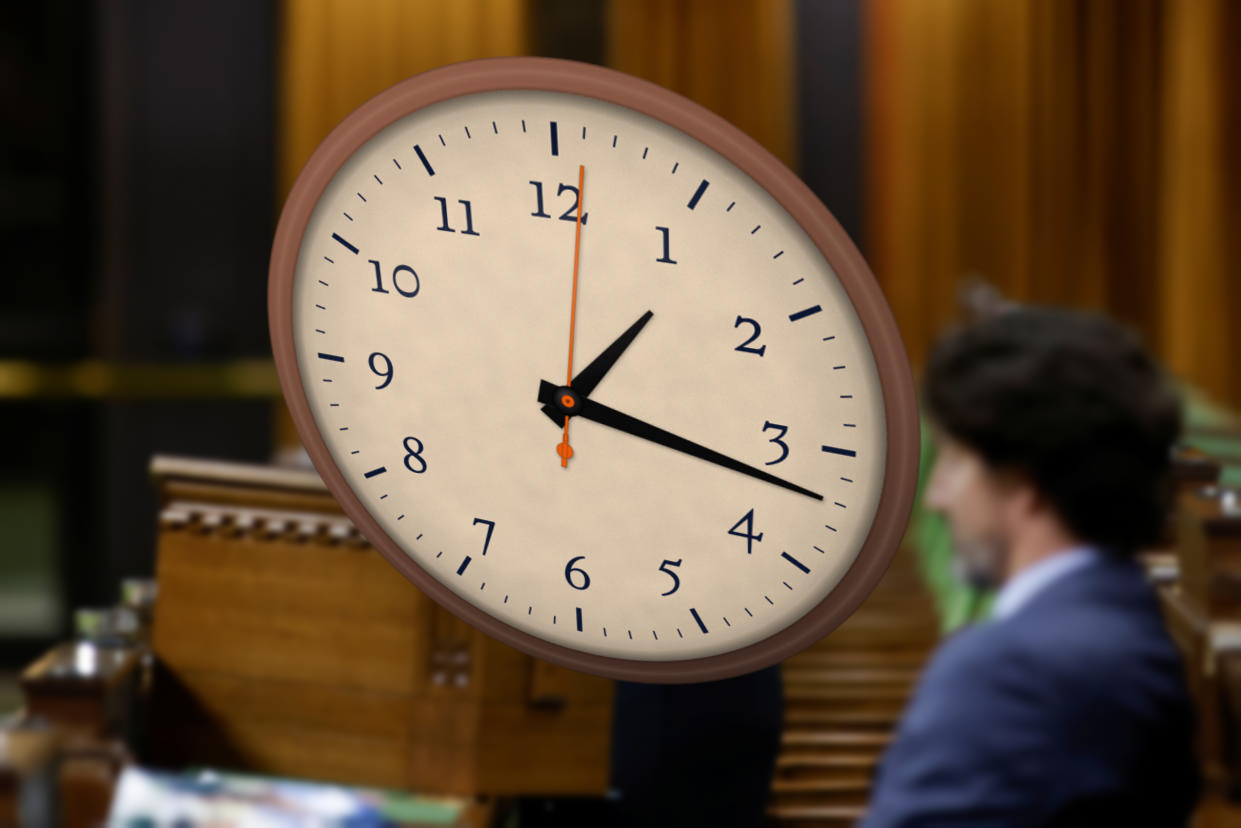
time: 1:17:01
